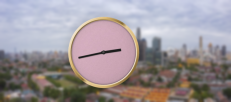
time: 2:43
